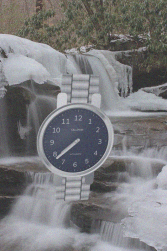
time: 7:38
